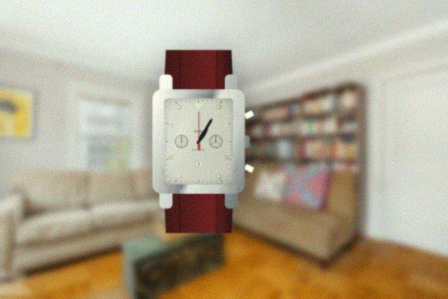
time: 1:05
